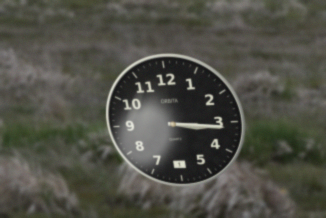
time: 3:16
